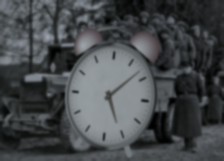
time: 5:08
